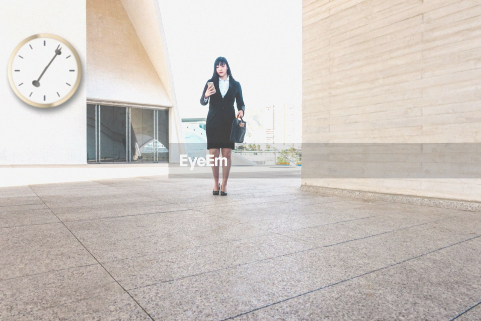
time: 7:06
